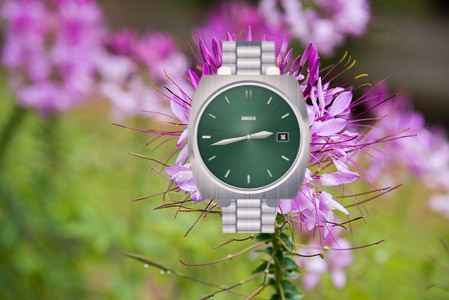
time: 2:43
